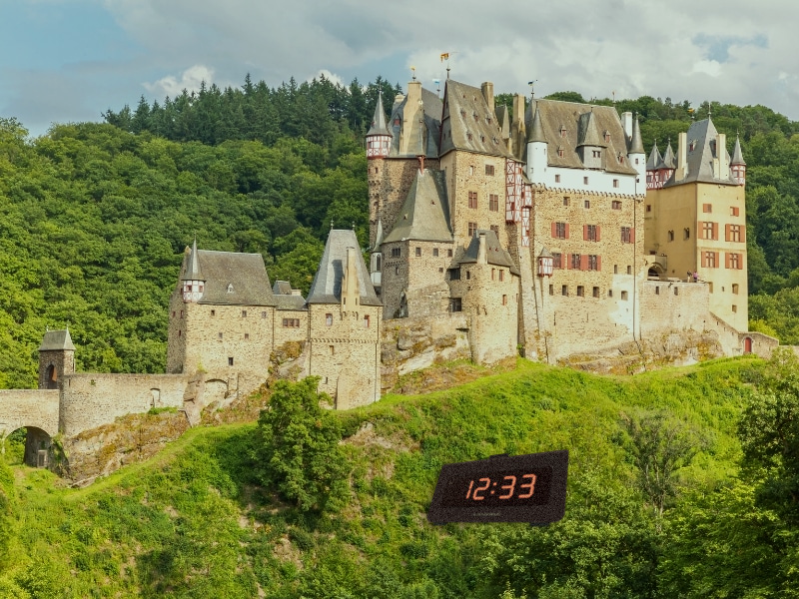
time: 12:33
